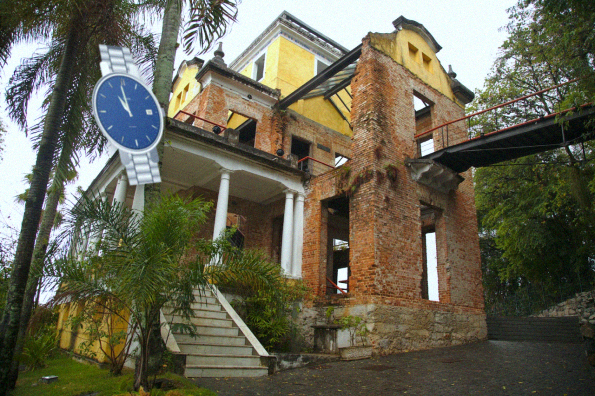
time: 10:59
